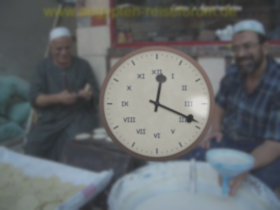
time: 12:19
